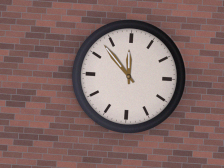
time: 11:53
